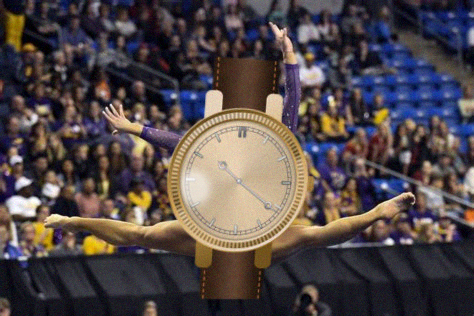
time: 10:21
